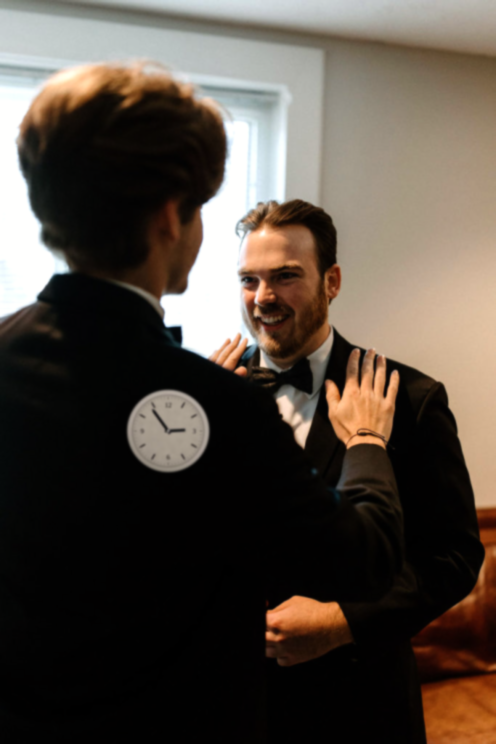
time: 2:54
